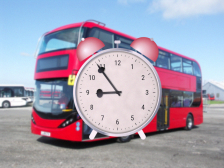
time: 8:54
